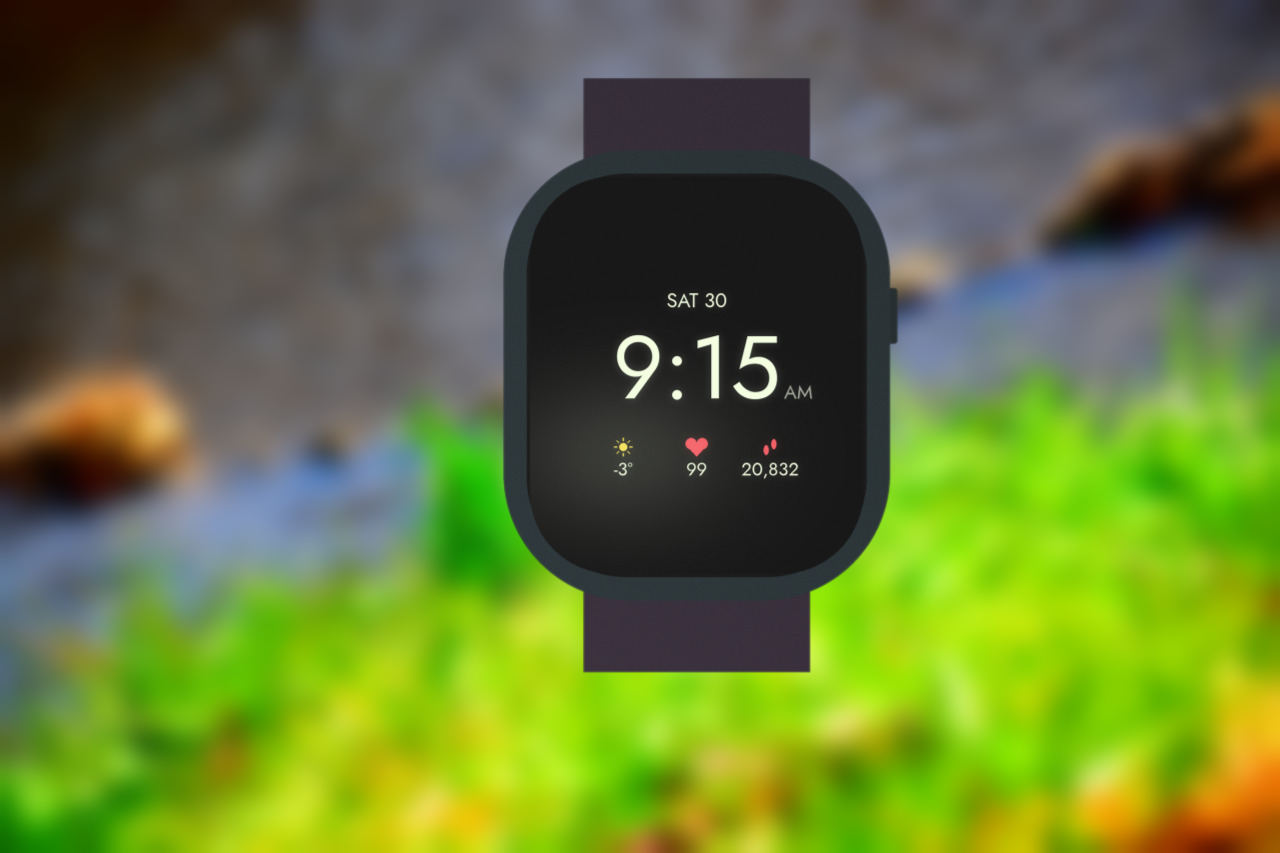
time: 9:15
